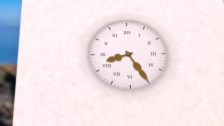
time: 8:25
